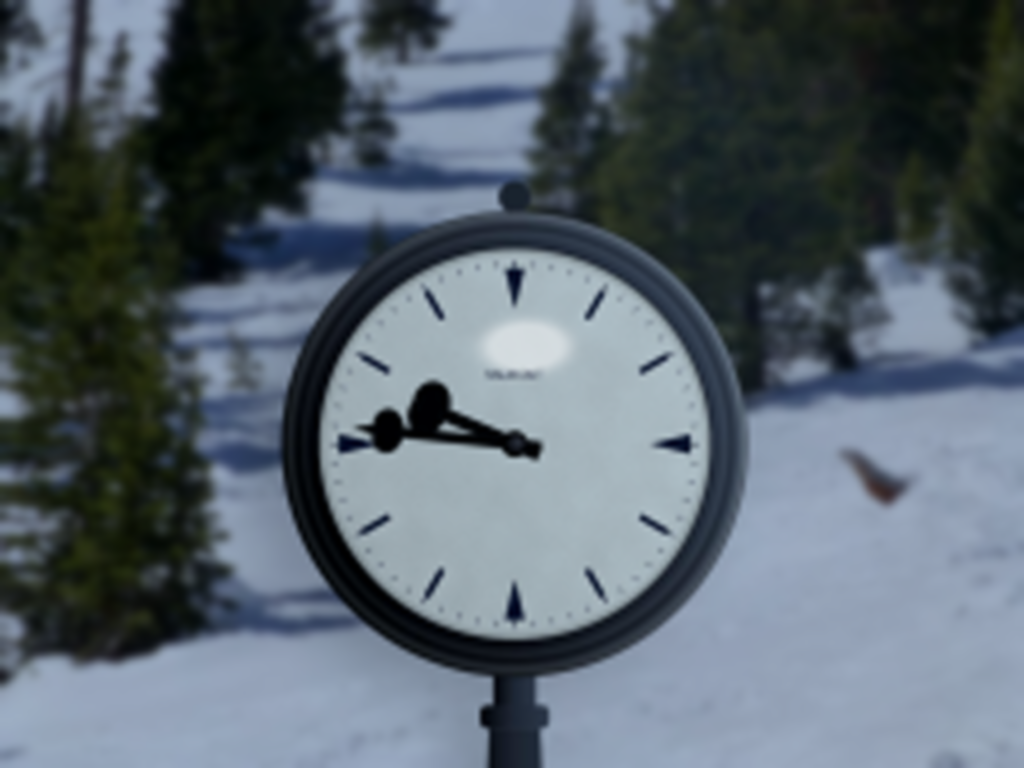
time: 9:46
